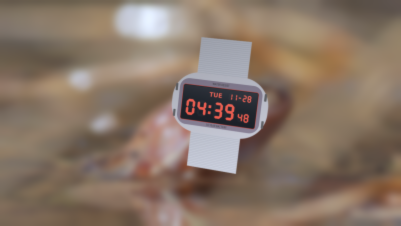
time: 4:39
